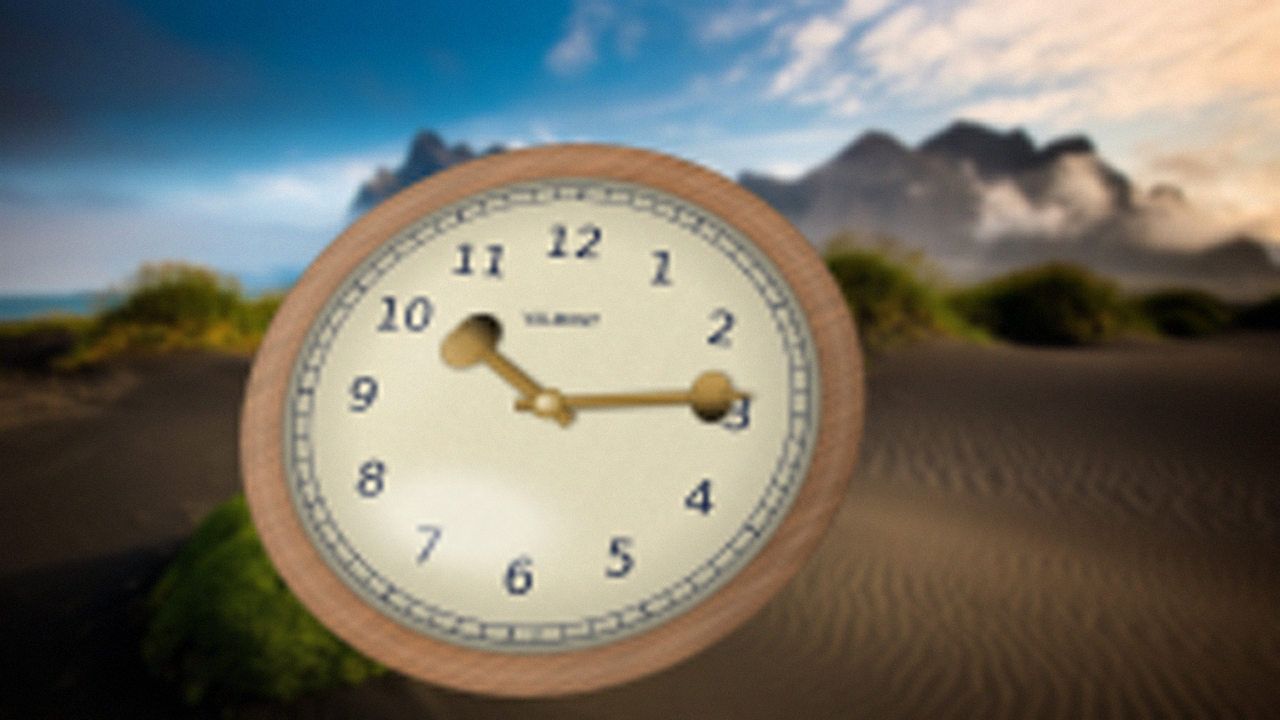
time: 10:14
